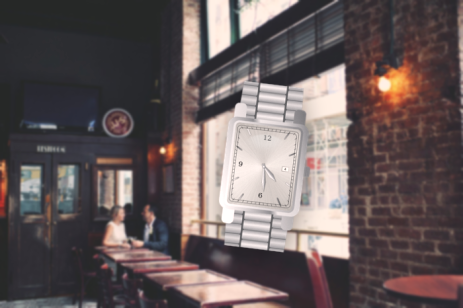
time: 4:29
